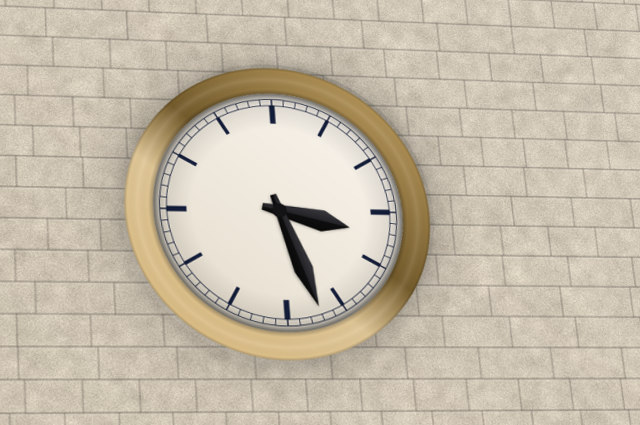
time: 3:27
